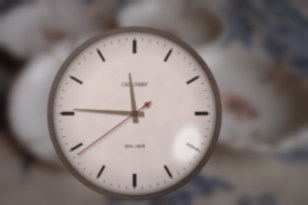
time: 11:45:39
